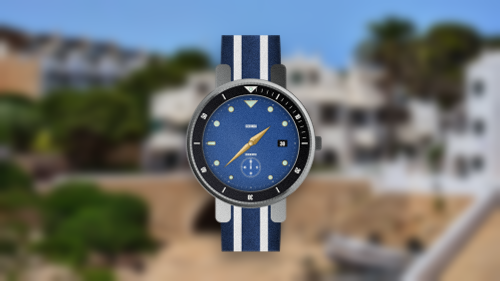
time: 1:38
